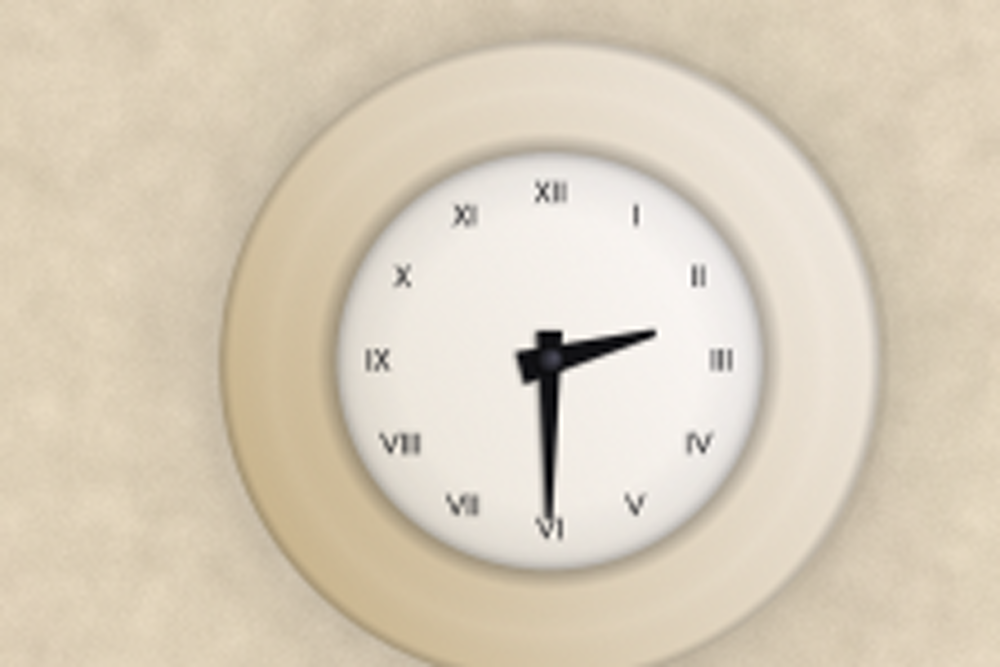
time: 2:30
